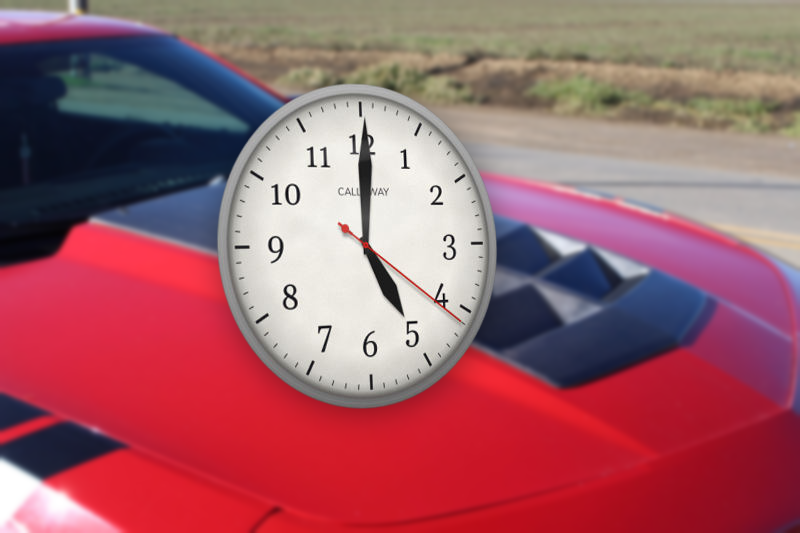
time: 5:00:21
